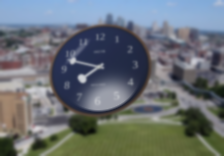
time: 7:48
